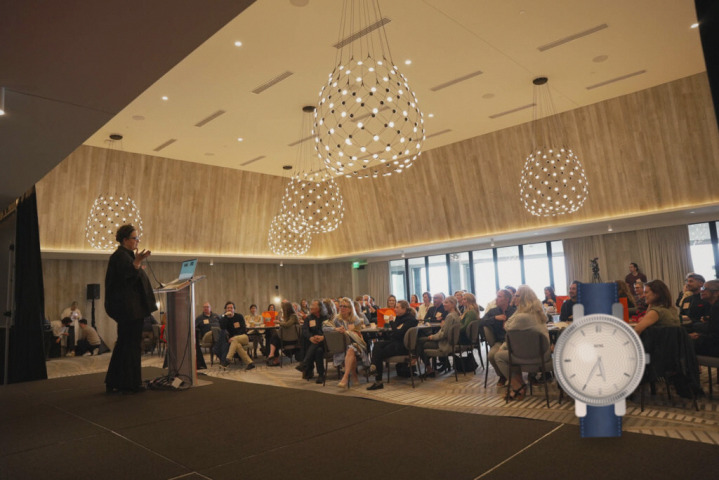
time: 5:35
